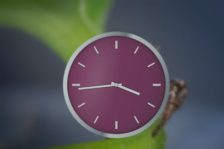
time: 3:44
